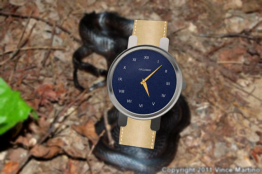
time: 5:07
